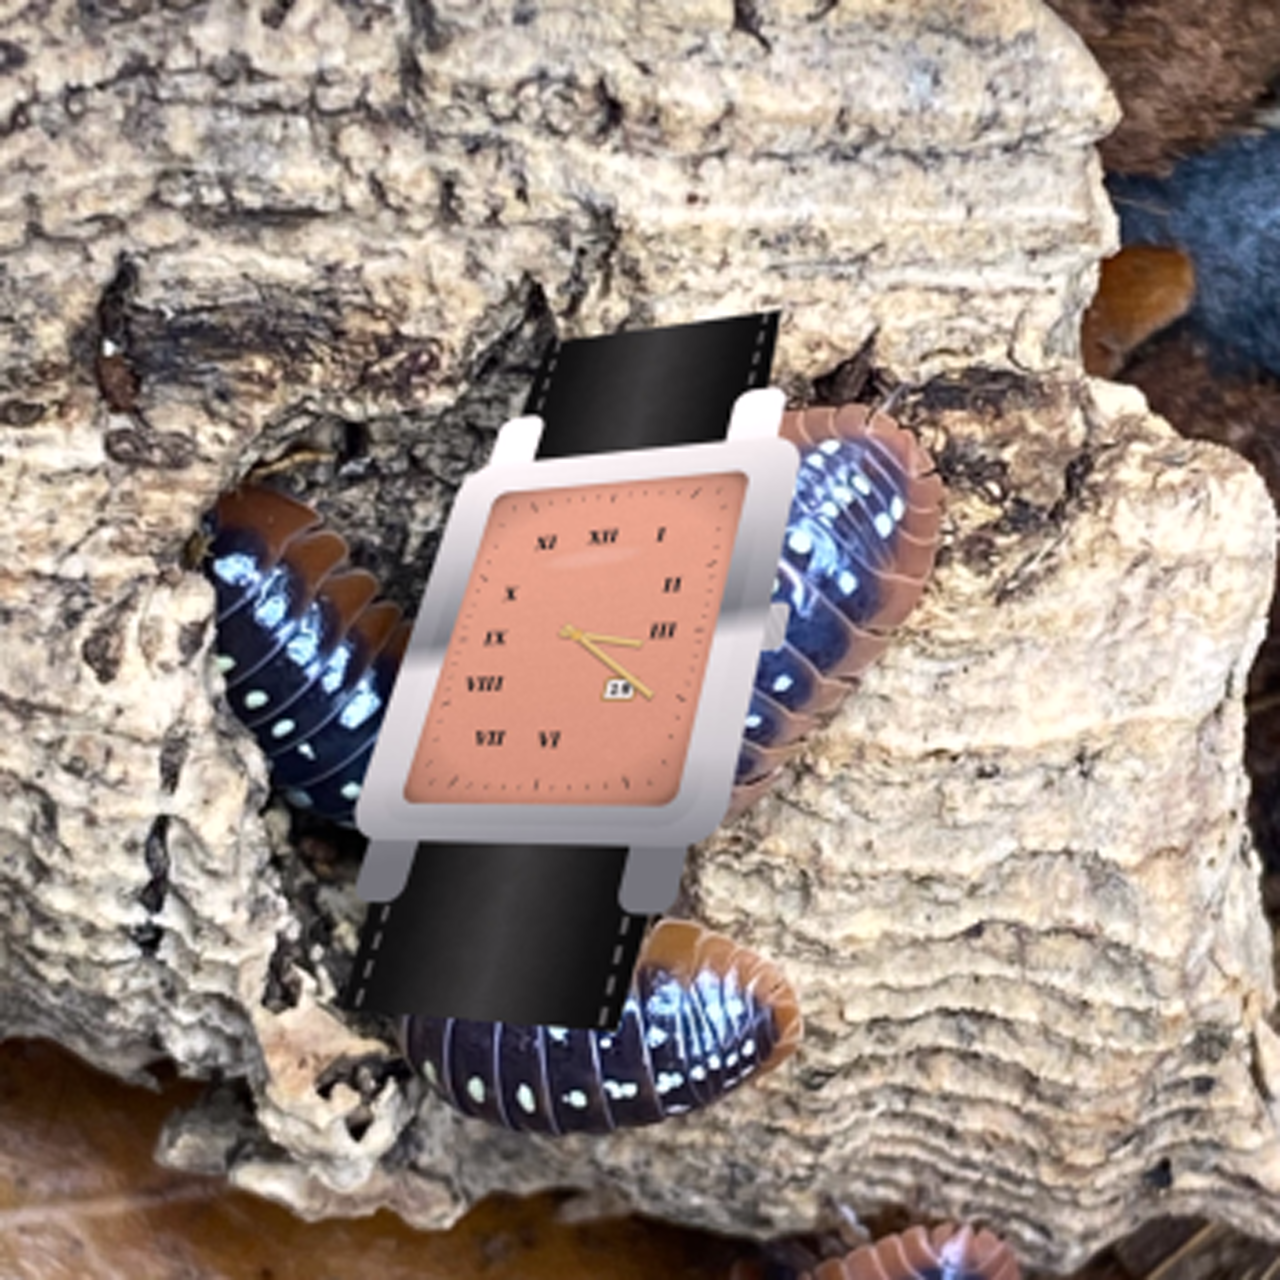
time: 3:21
